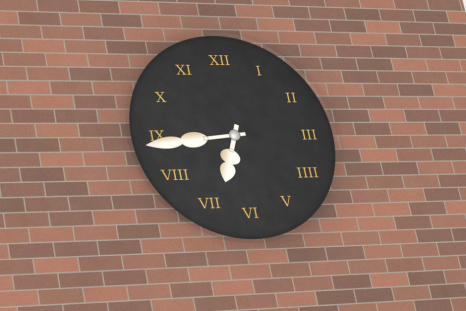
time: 6:44
